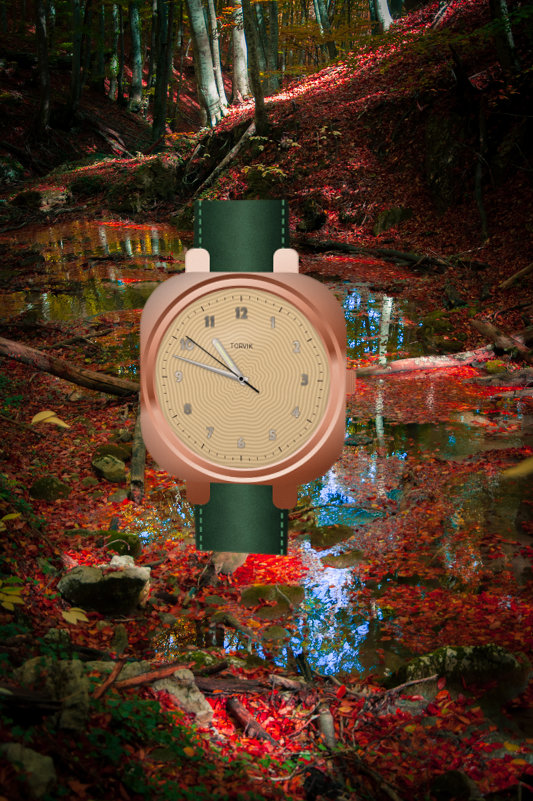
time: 10:47:51
